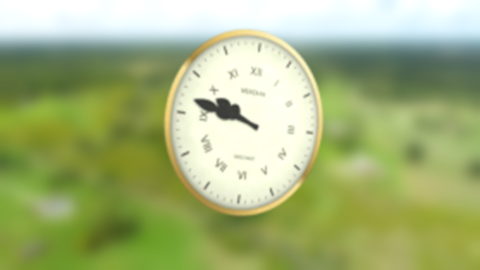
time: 9:47
